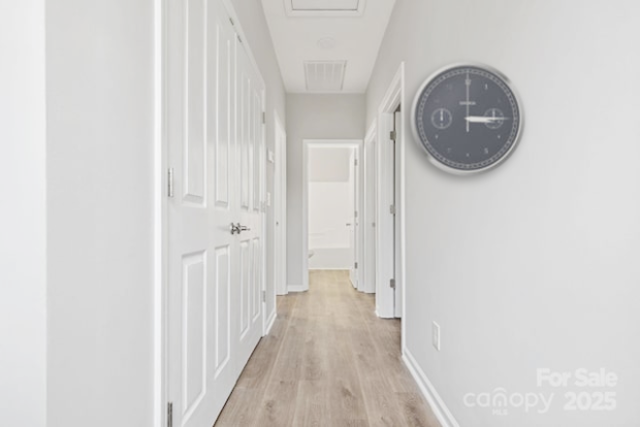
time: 3:15
